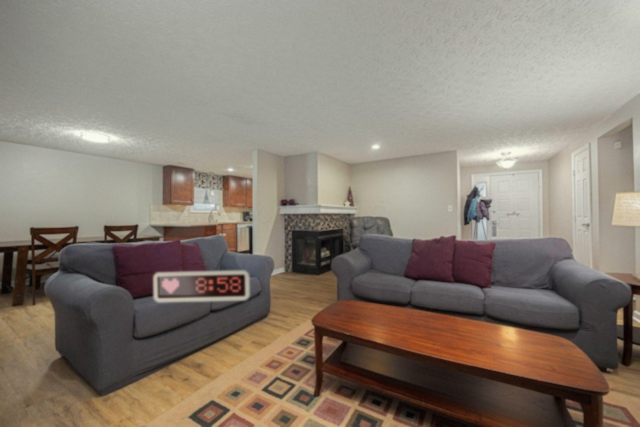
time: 8:58
